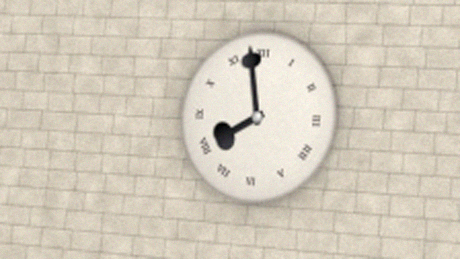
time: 7:58
